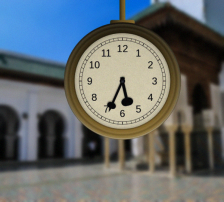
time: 5:34
